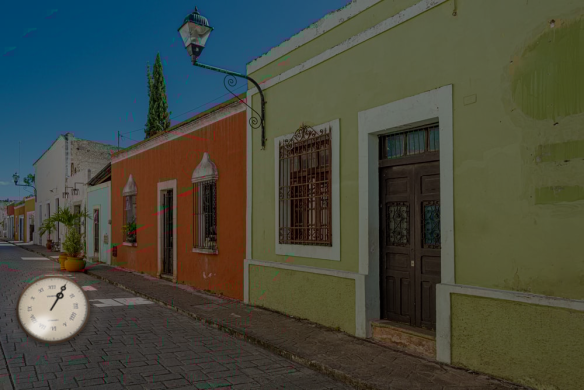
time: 1:05
